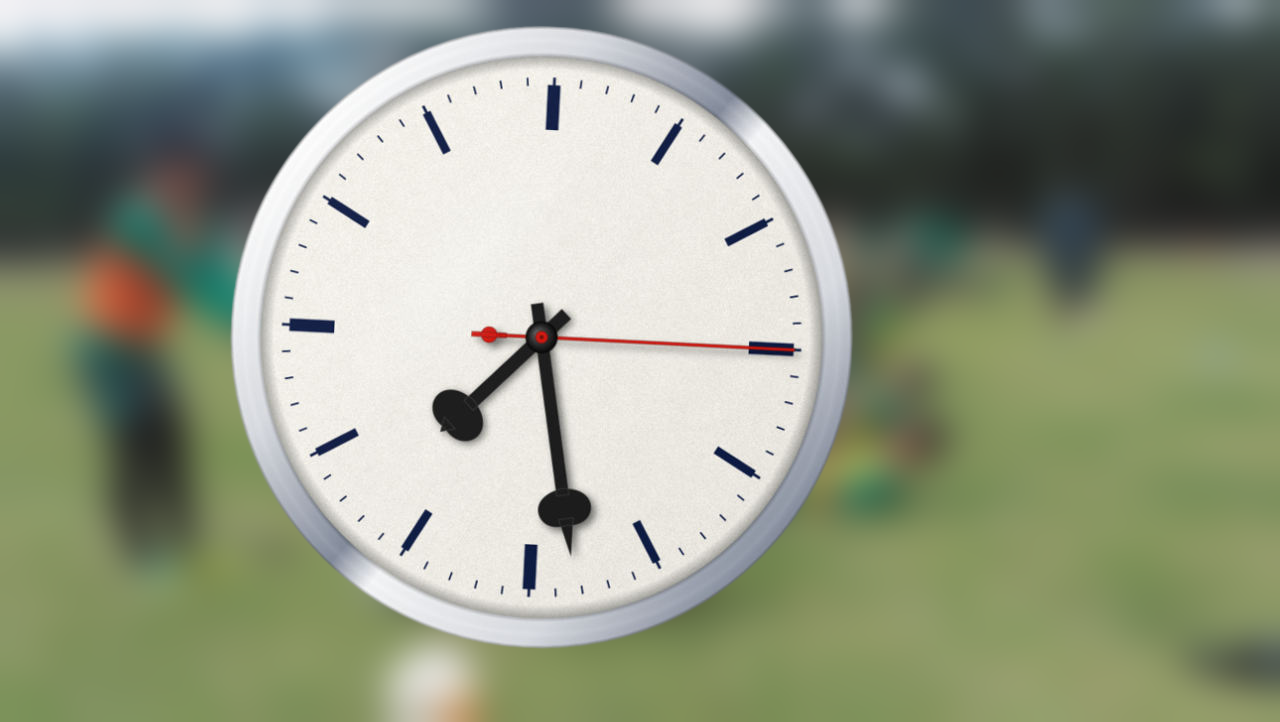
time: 7:28:15
